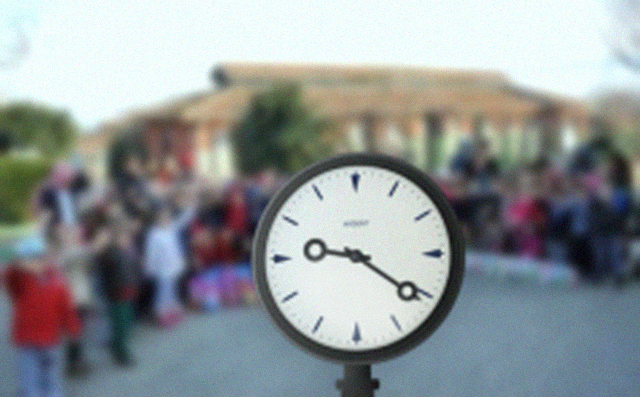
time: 9:21
